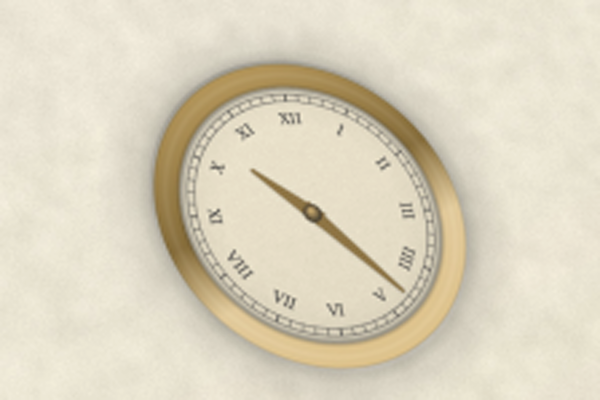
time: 10:23
